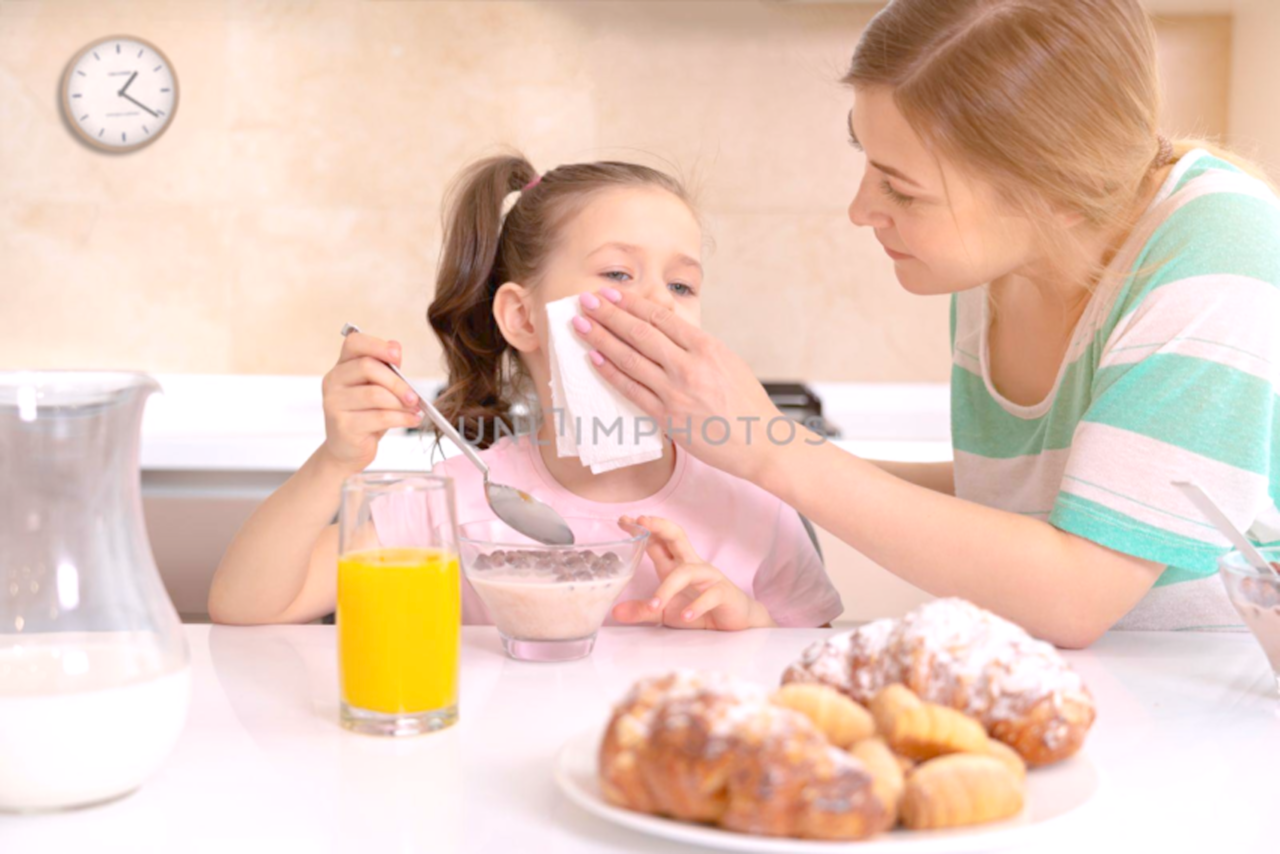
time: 1:21
